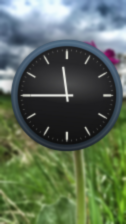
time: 11:45
